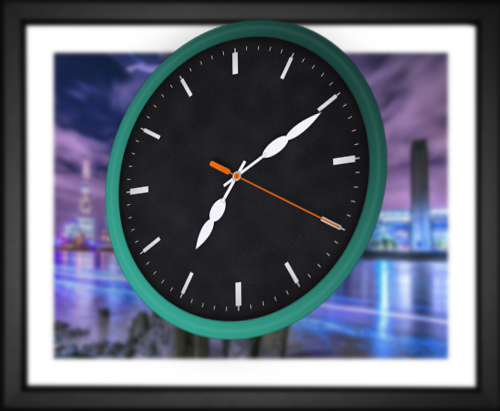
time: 7:10:20
